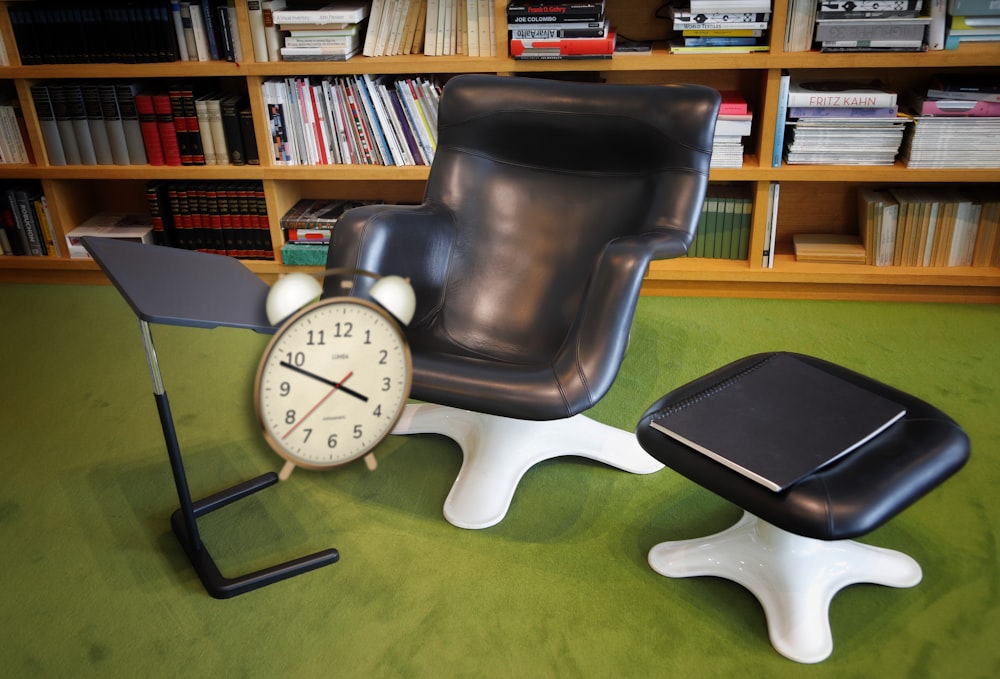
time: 3:48:38
